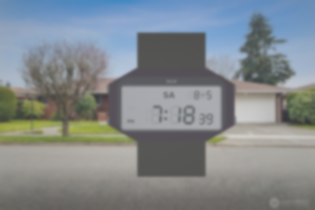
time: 7:18
